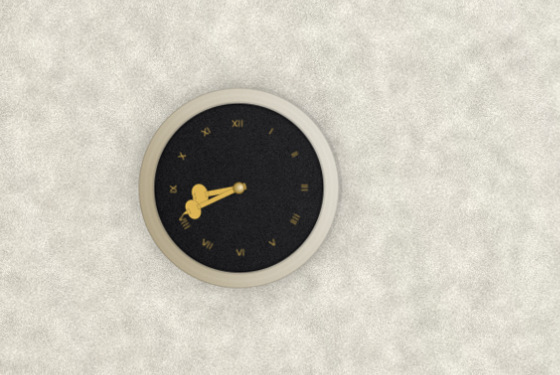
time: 8:41
